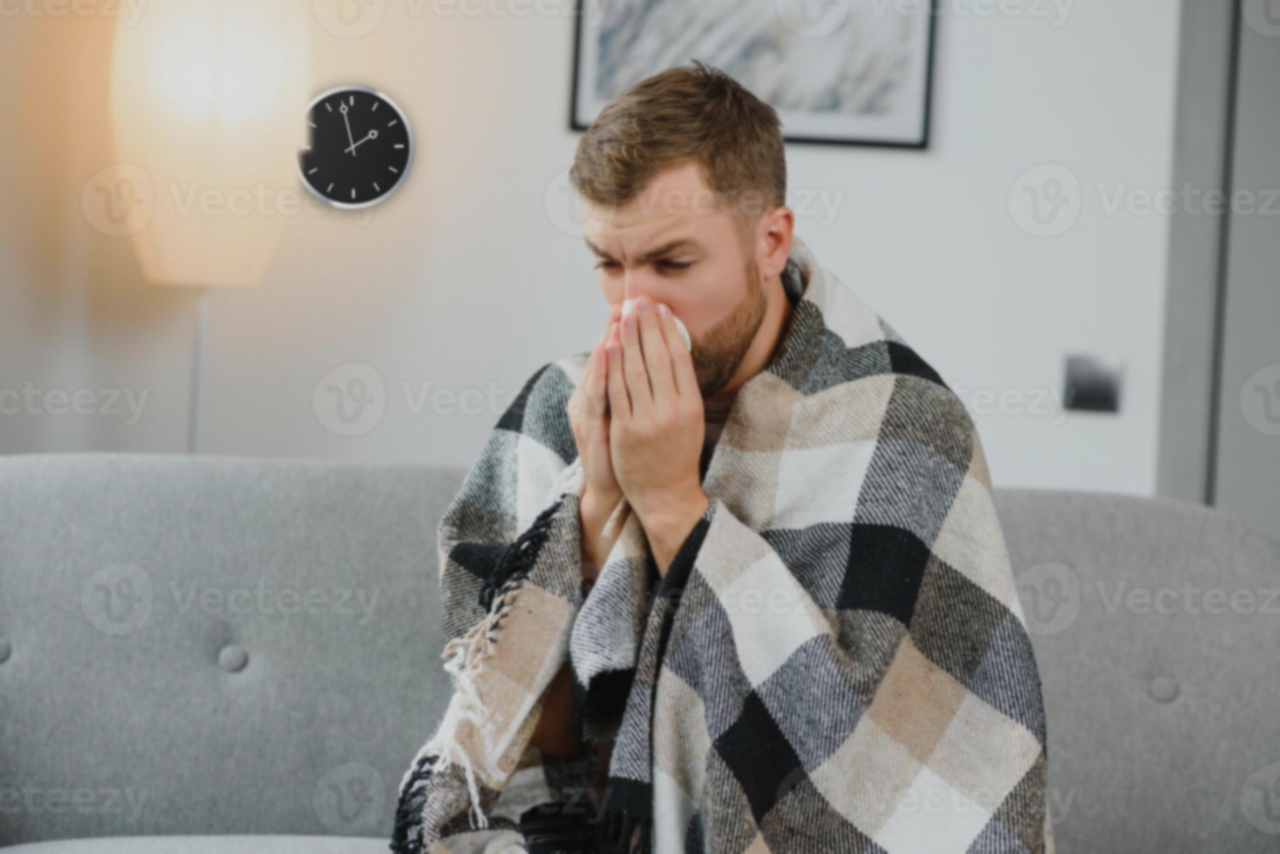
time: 1:58
